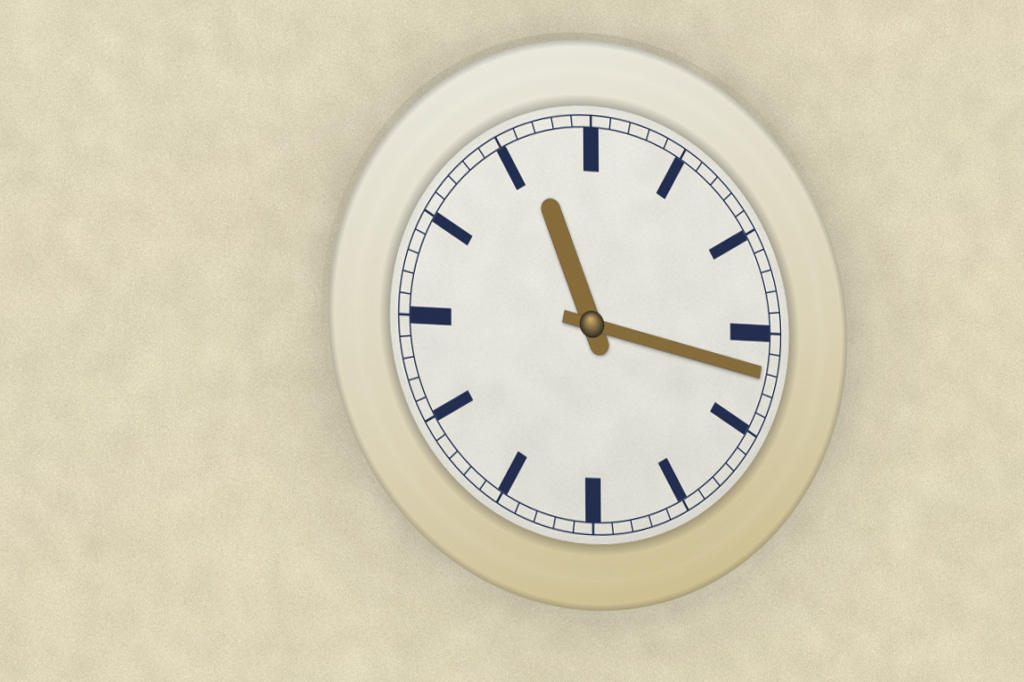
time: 11:17
